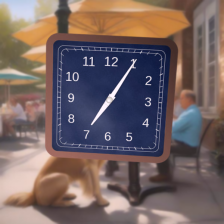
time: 7:05
